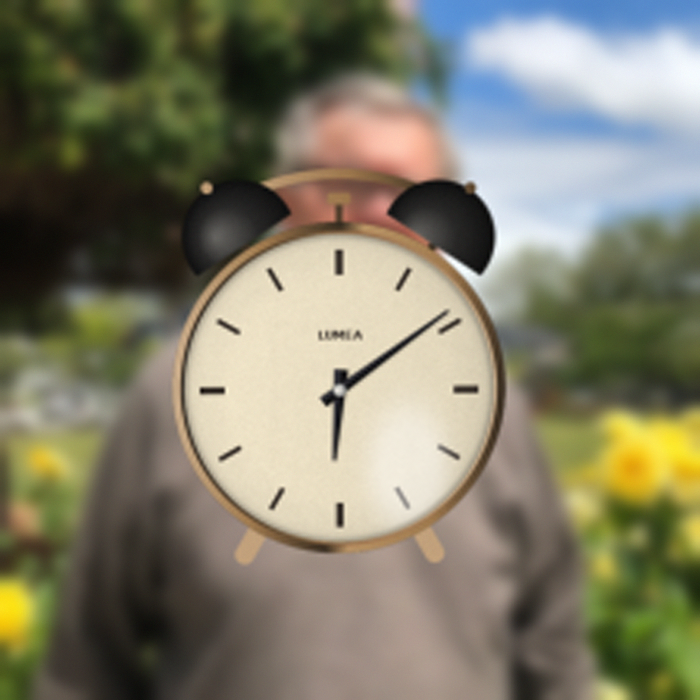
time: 6:09
